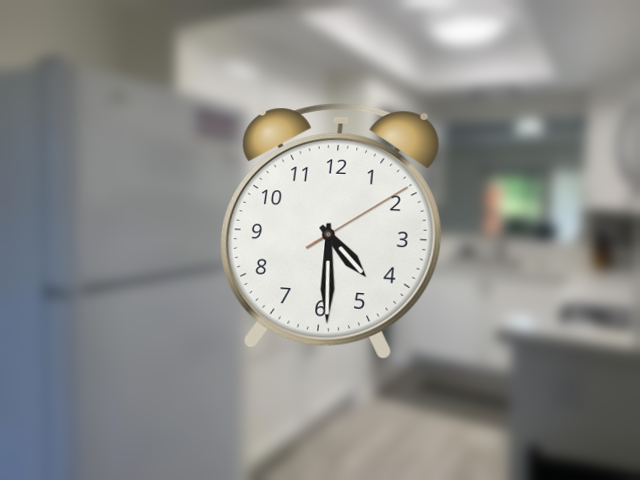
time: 4:29:09
